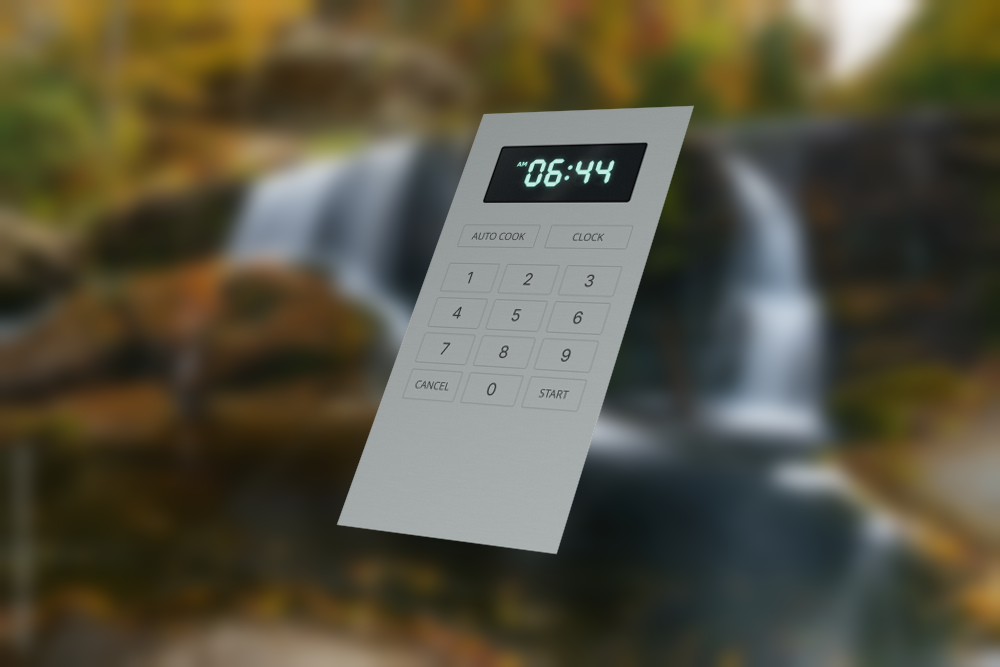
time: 6:44
